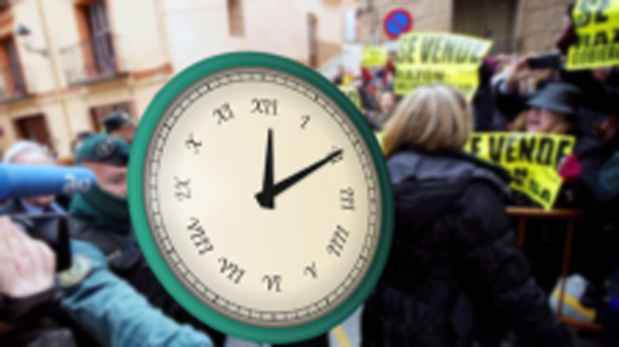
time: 12:10
